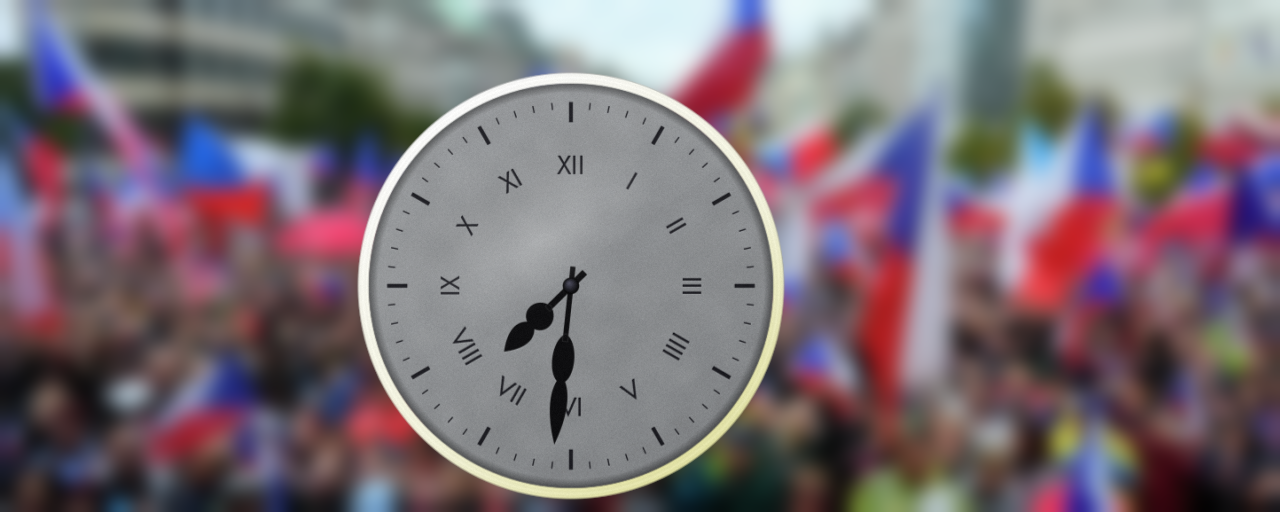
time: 7:31
